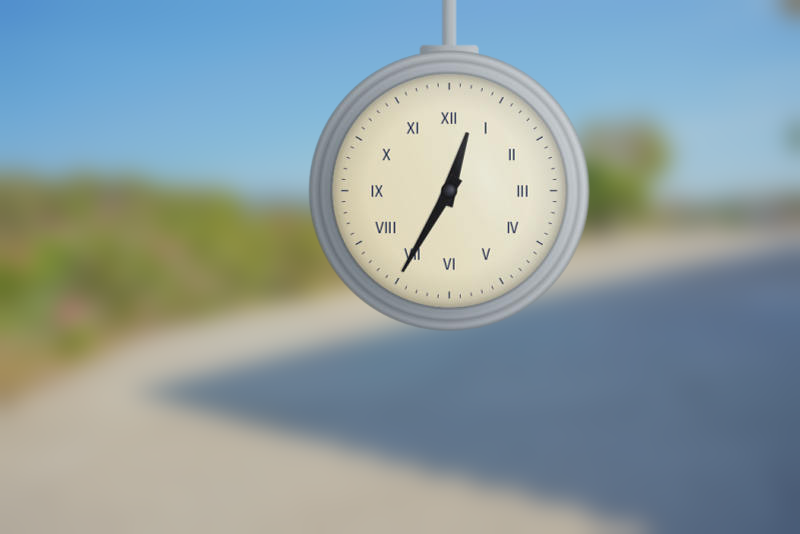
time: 12:35
